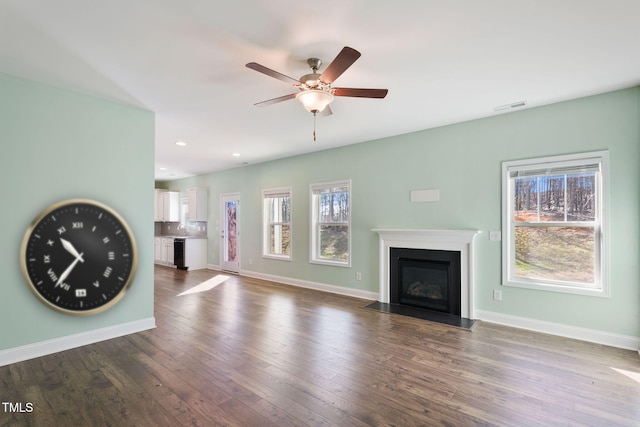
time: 10:37
